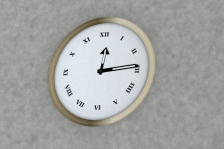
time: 12:14
